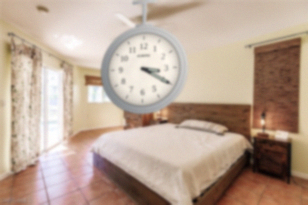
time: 3:20
